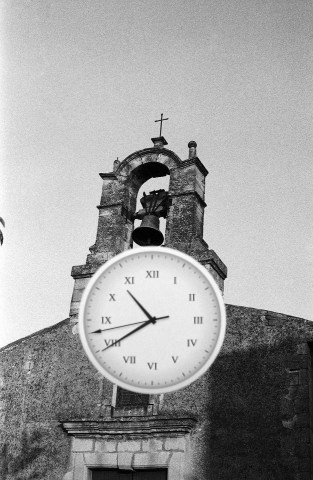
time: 10:39:43
